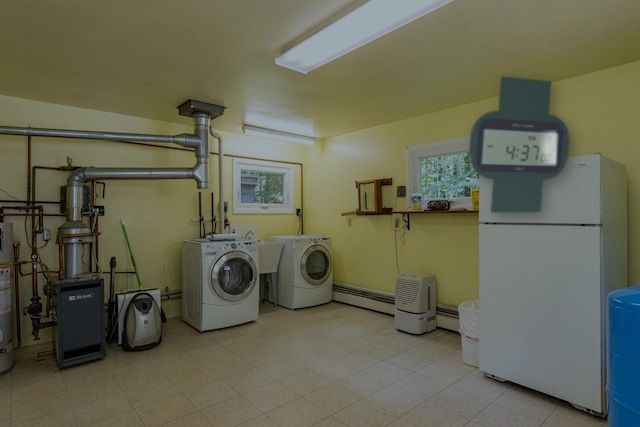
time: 4:37
